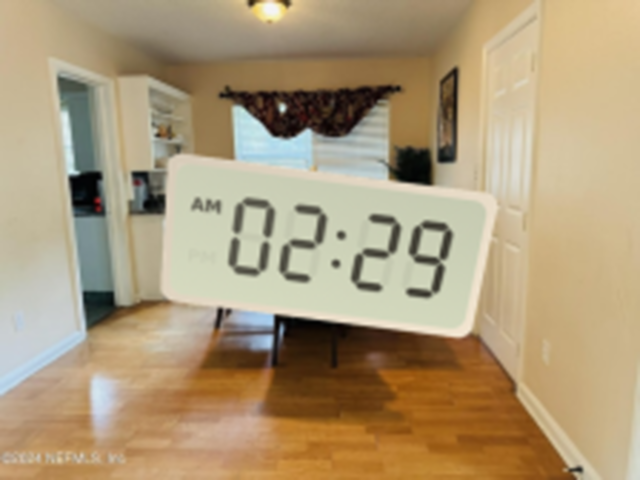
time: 2:29
